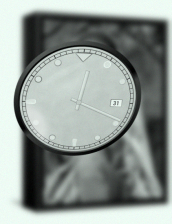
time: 12:19
